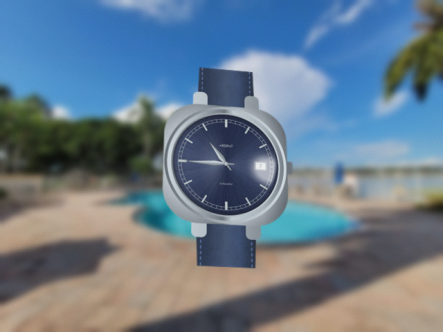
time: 10:45
